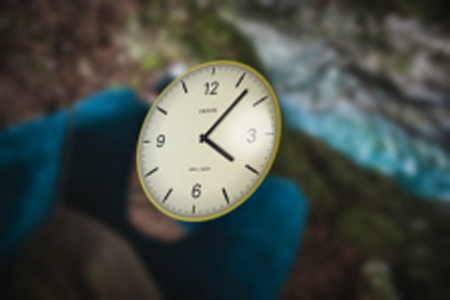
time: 4:07
